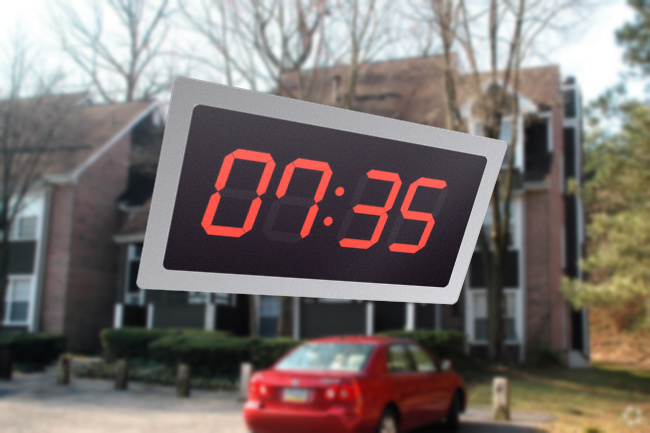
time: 7:35
